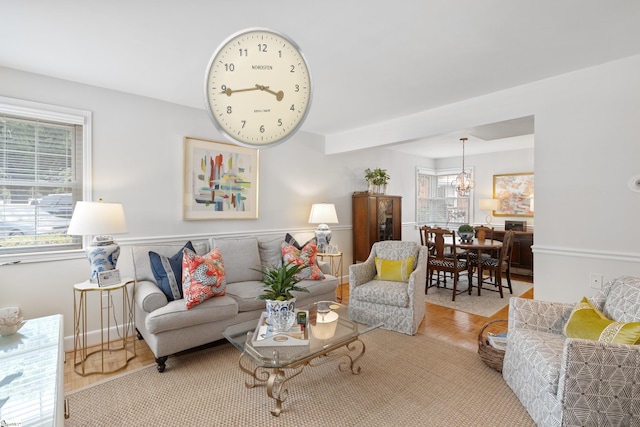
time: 3:44
